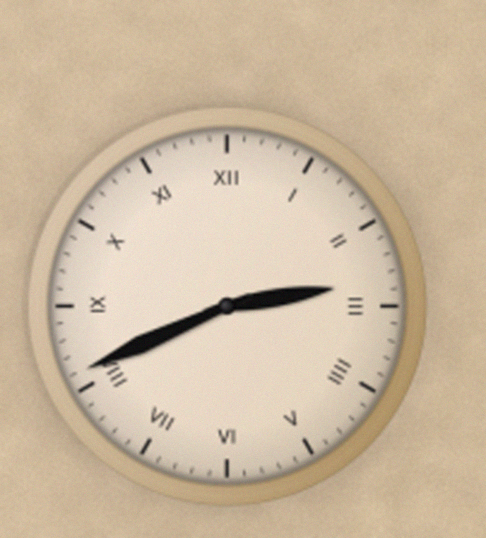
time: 2:41
